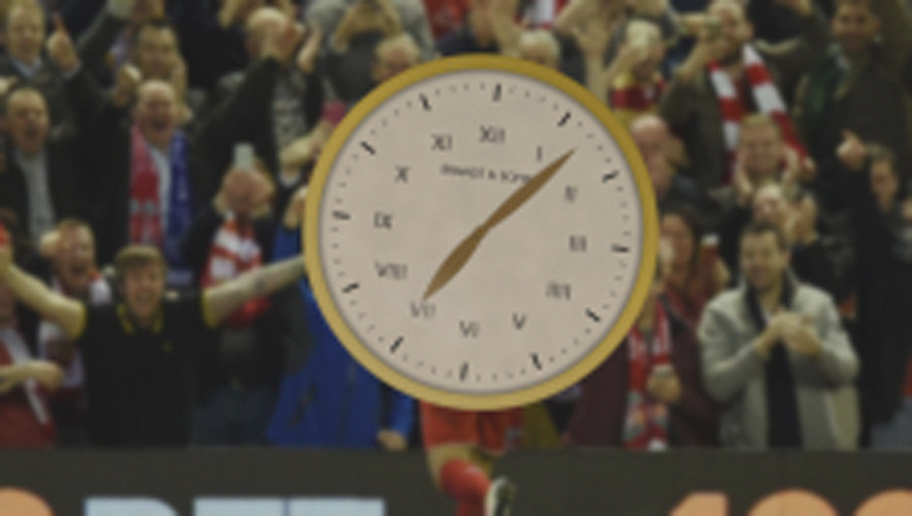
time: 7:07
